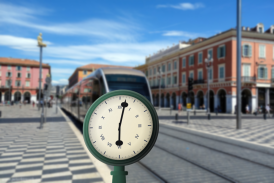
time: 6:02
